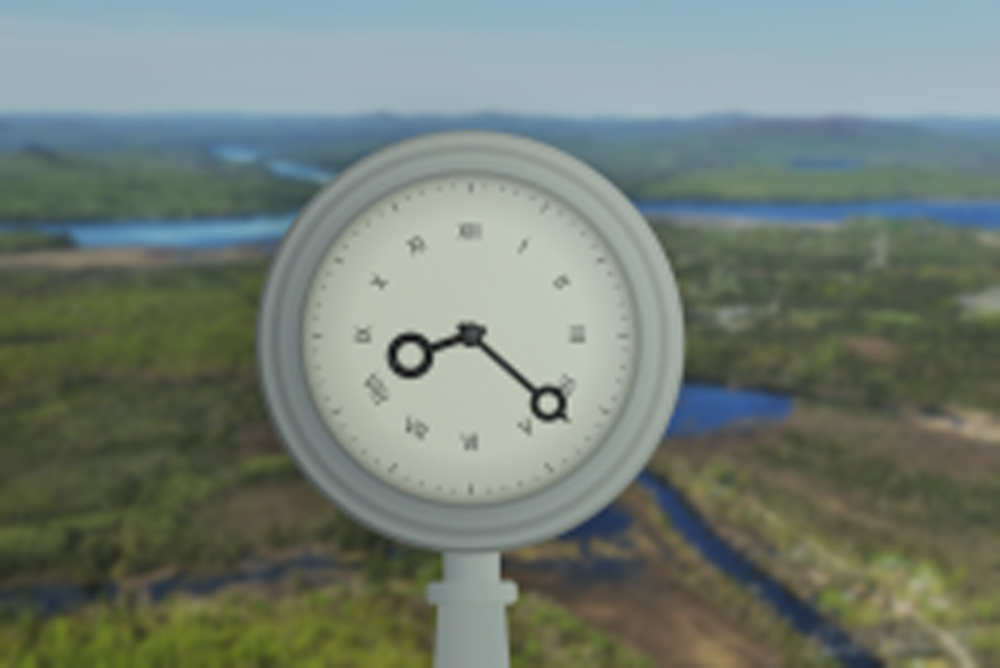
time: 8:22
